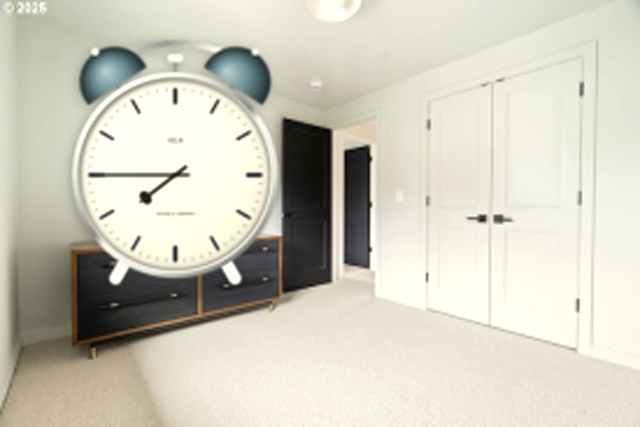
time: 7:45
